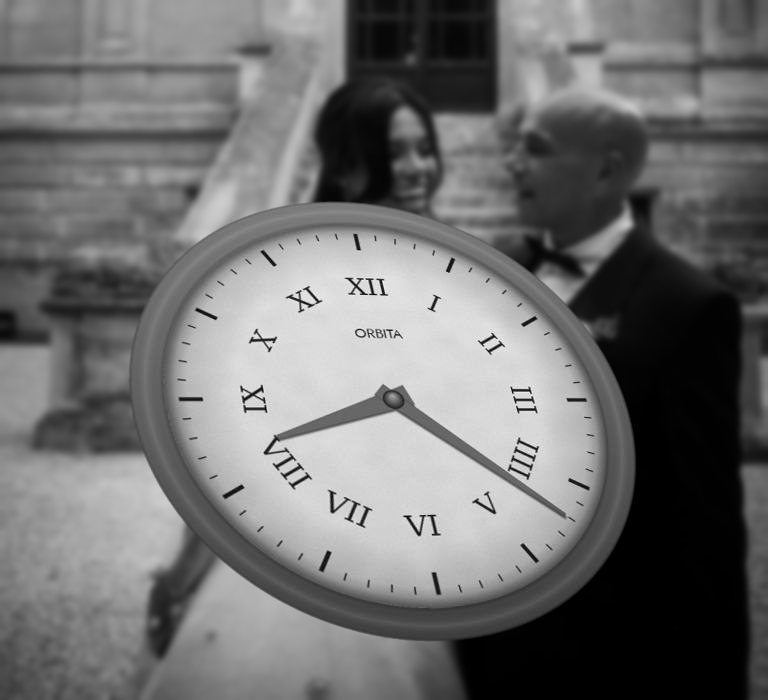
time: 8:22
